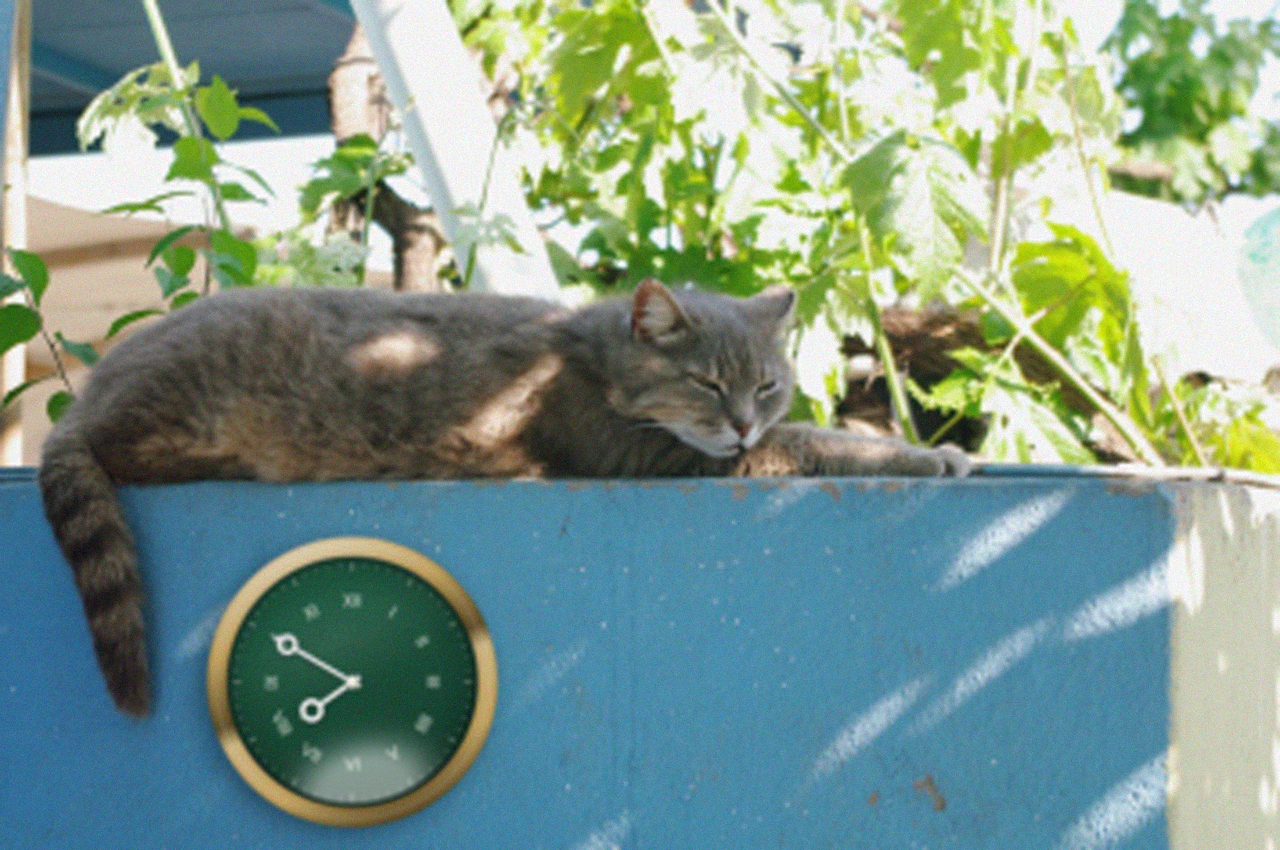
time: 7:50
